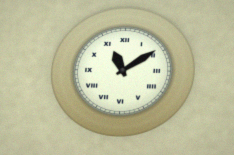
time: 11:09
